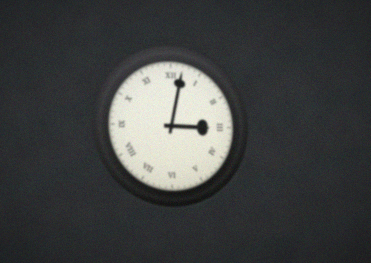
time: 3:02
